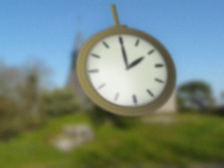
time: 2:00
